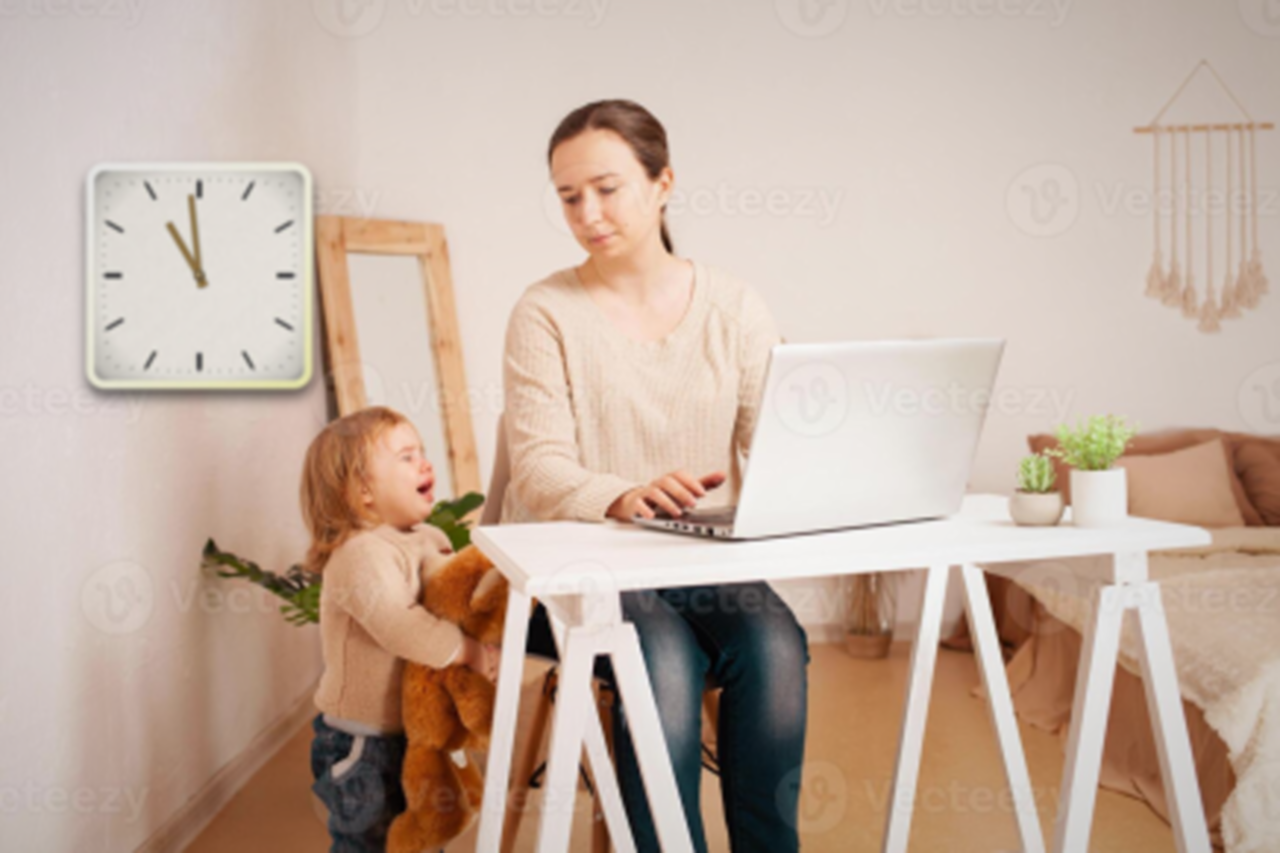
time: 10:59
